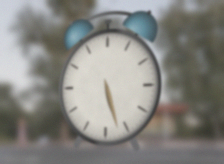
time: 5:27
